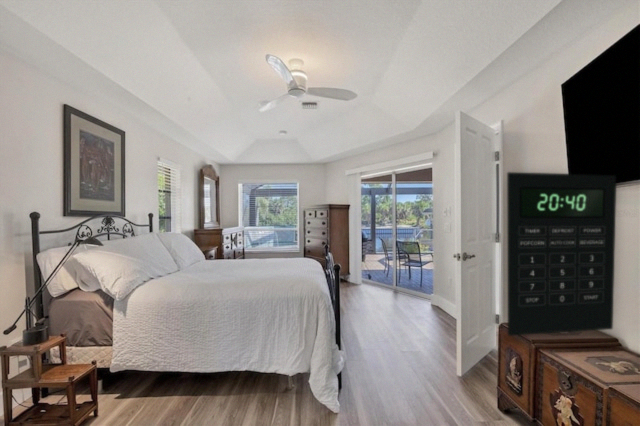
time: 20:40
